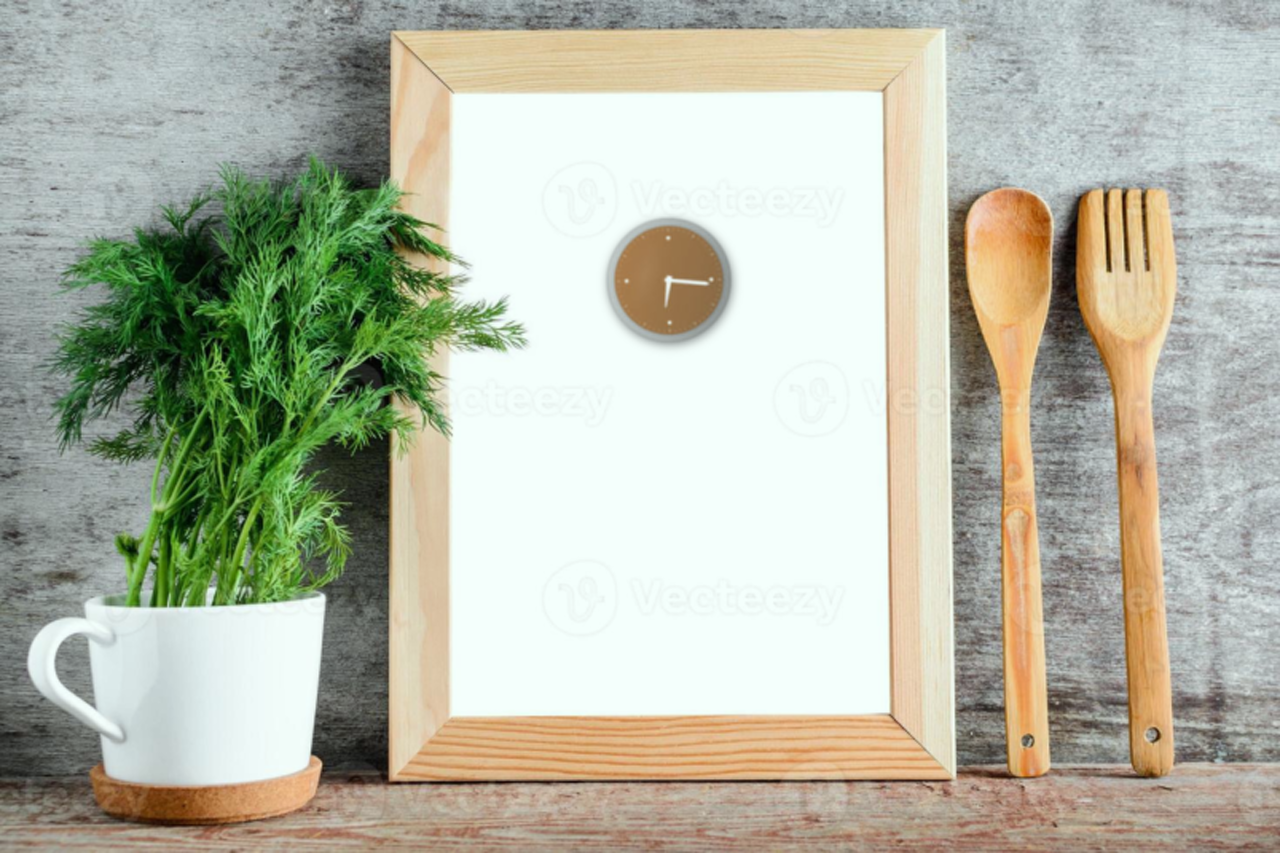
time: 6:16
